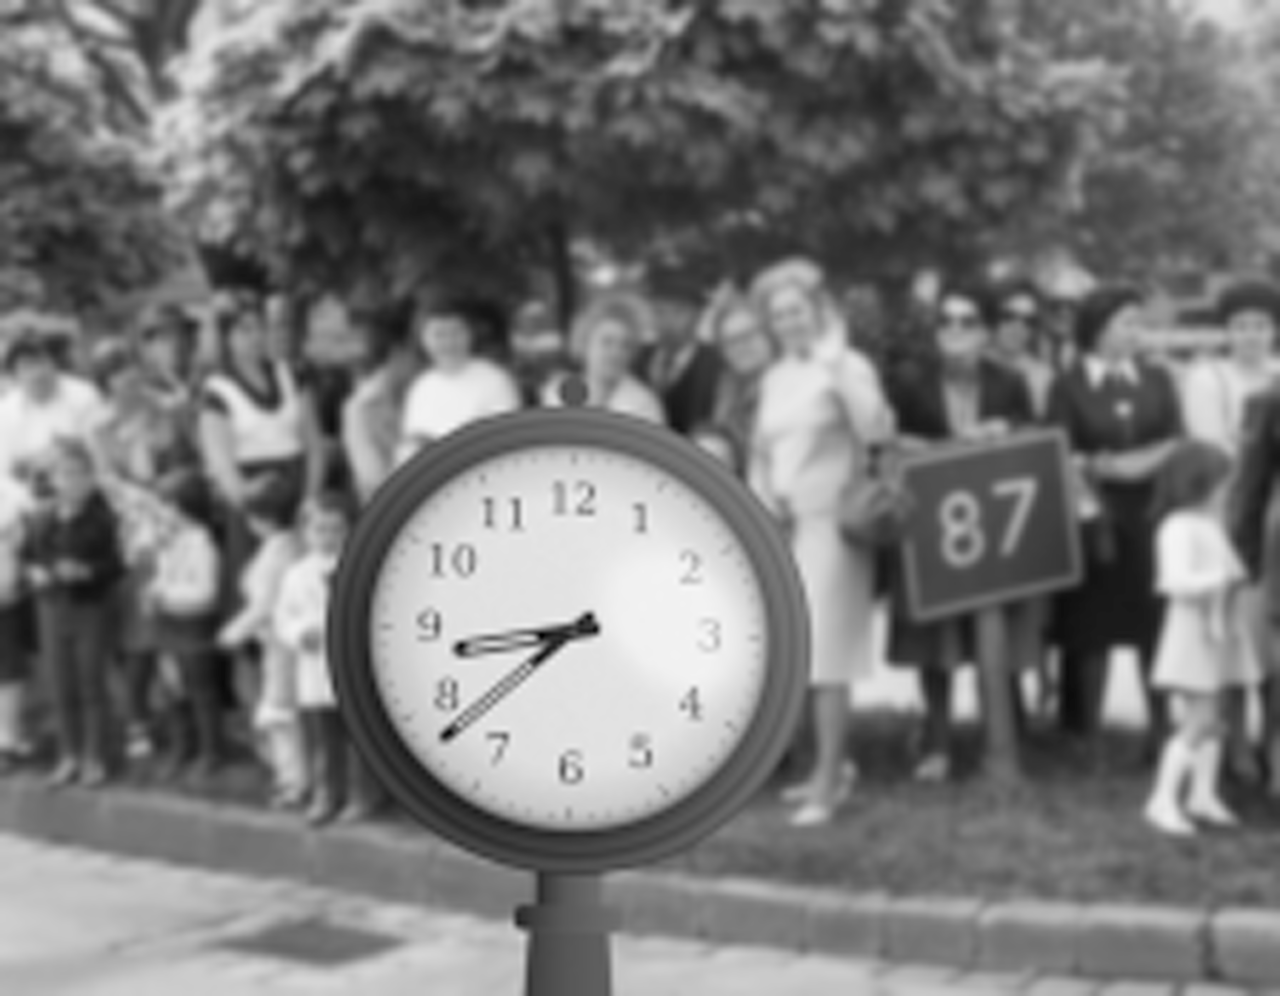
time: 8:38
